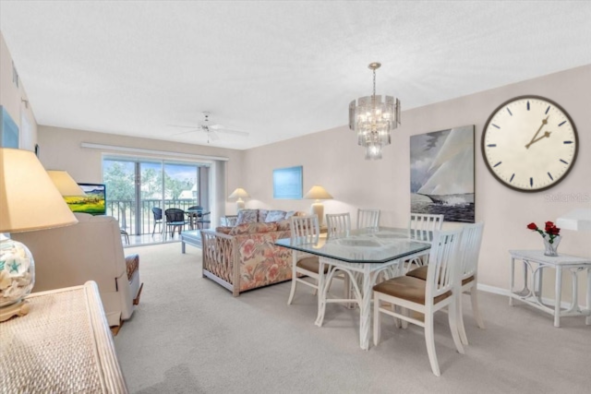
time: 2:06
